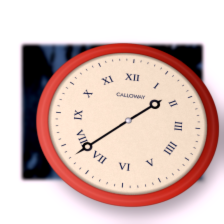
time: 1:38
